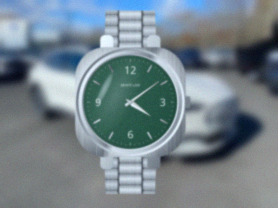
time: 4:09
